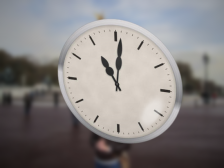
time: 11:01
